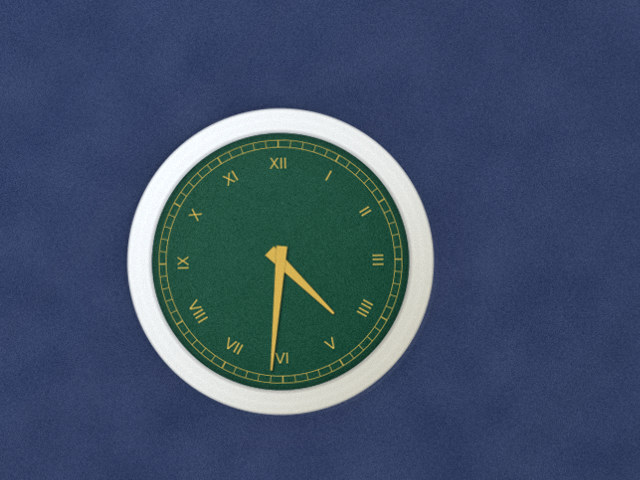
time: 4:31
